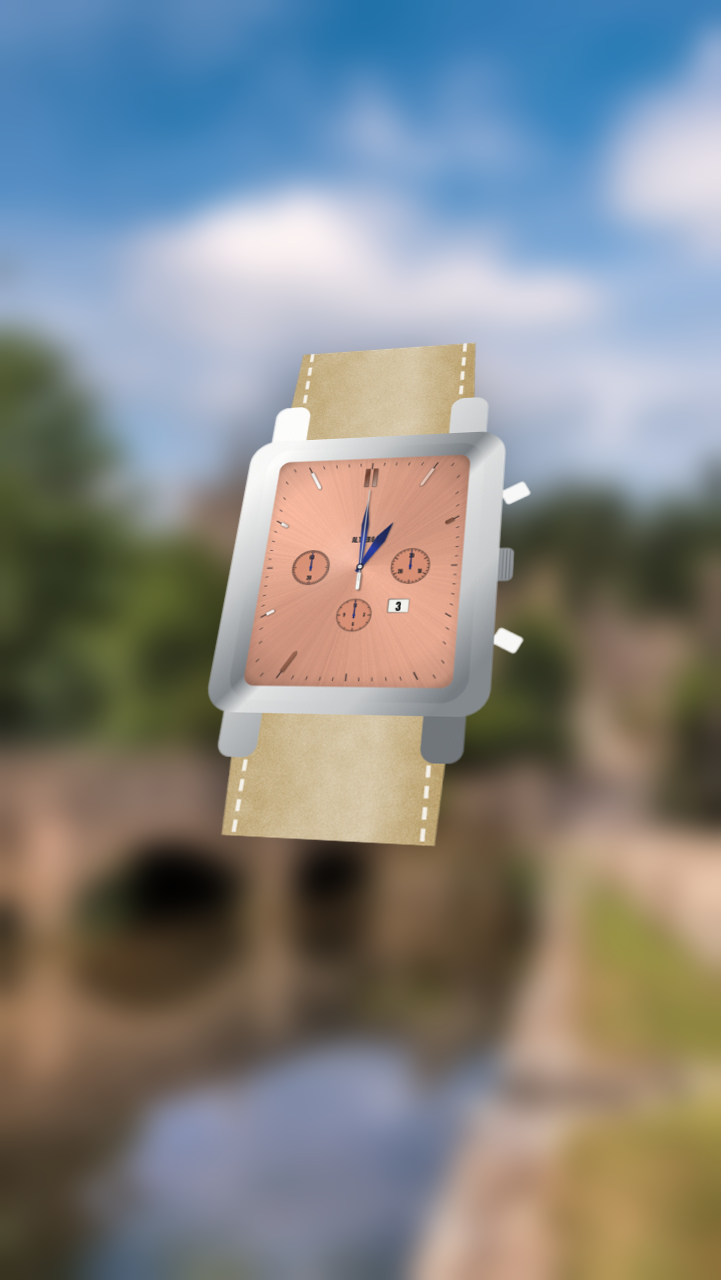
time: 1:00
